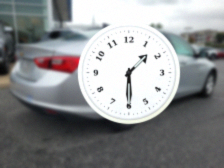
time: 1:30
